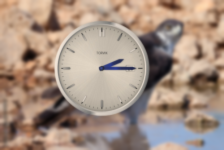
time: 2:15
